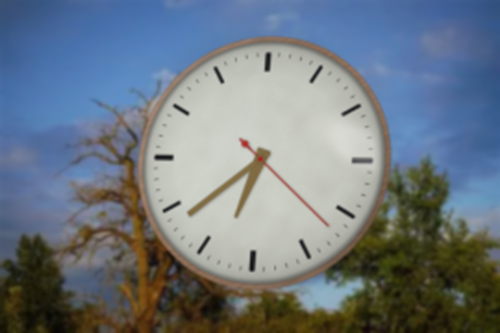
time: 6:38:22
